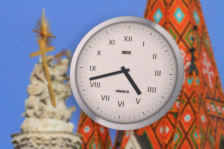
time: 4:42
